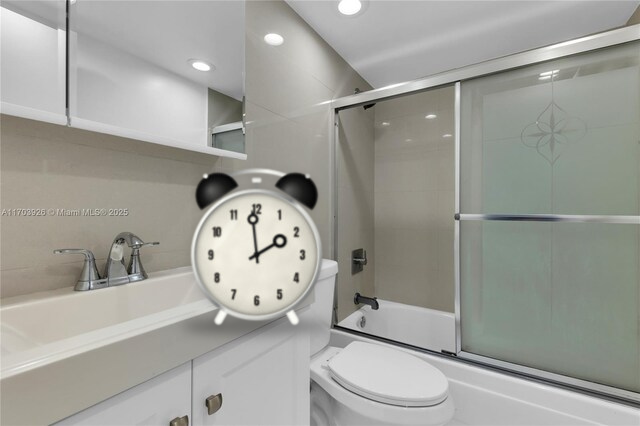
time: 1:59
